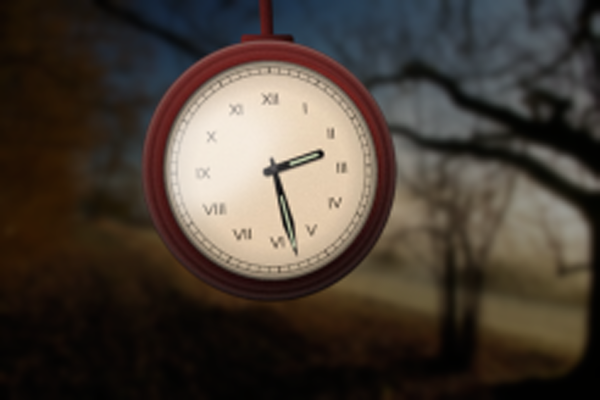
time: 2:28
